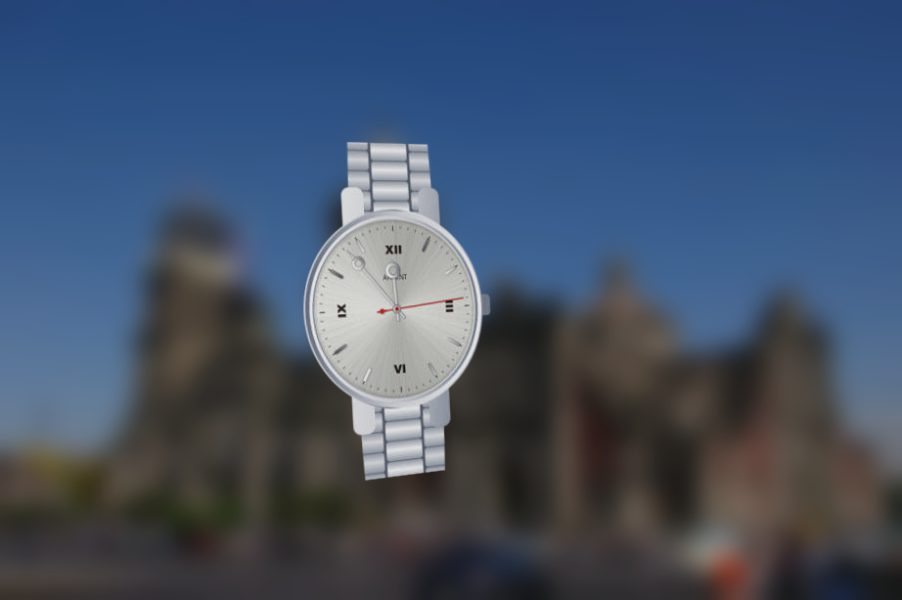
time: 11:53:14
